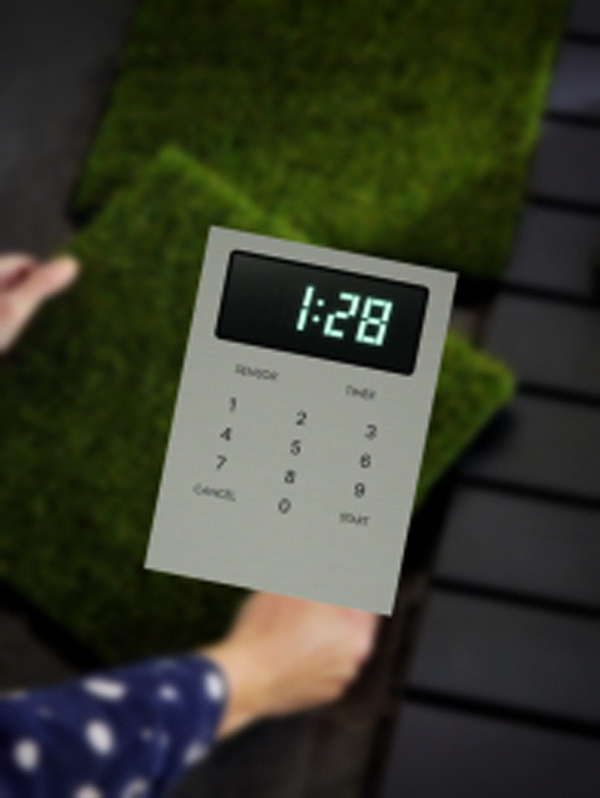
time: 1:28
